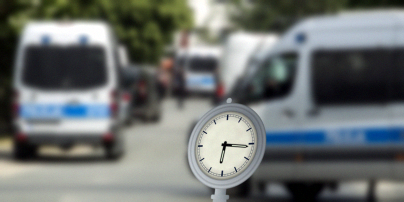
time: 6:16
